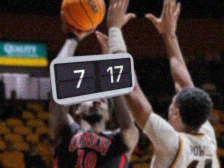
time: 7:17
